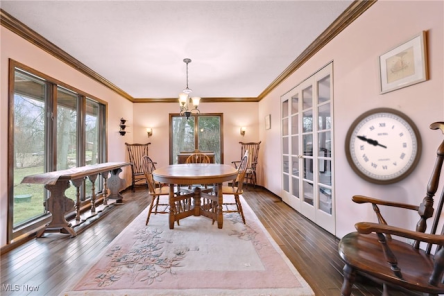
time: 9:49
